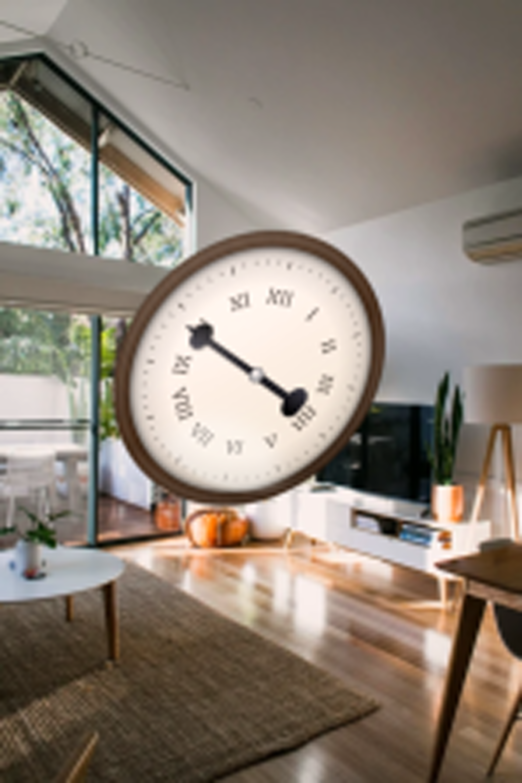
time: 3:49
